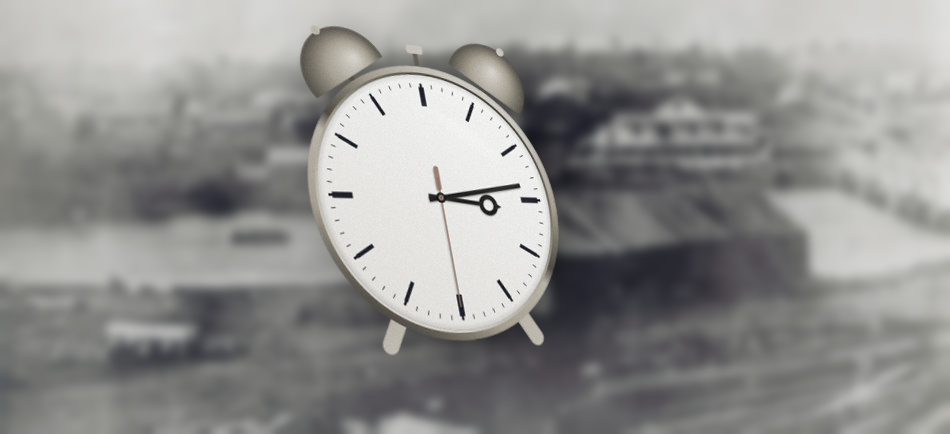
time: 3:13:30
